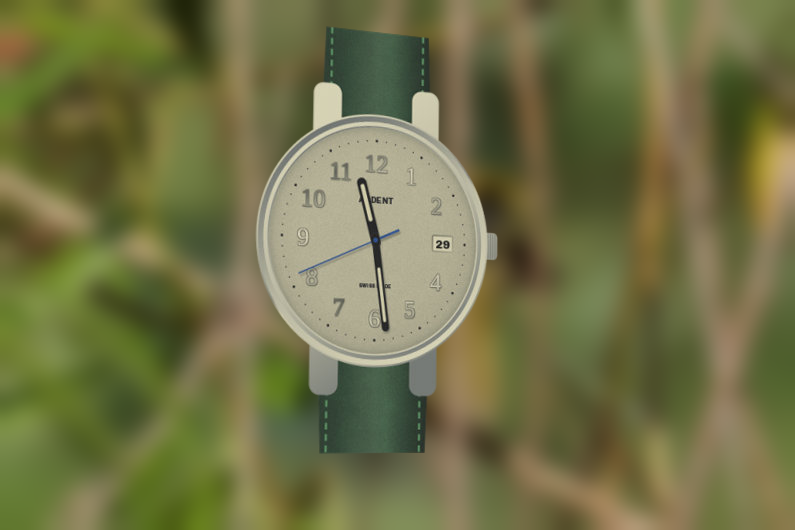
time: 11:28:41
